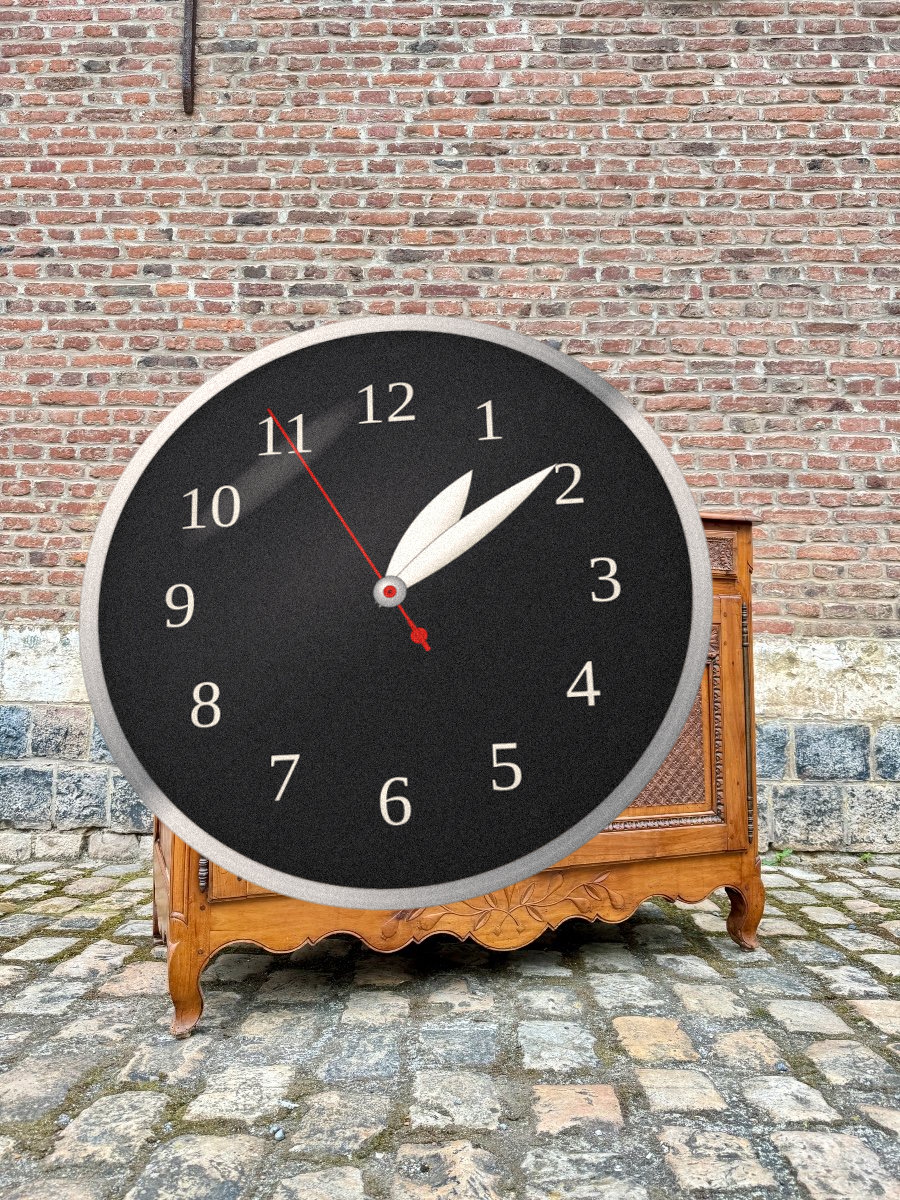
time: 1:08:55
